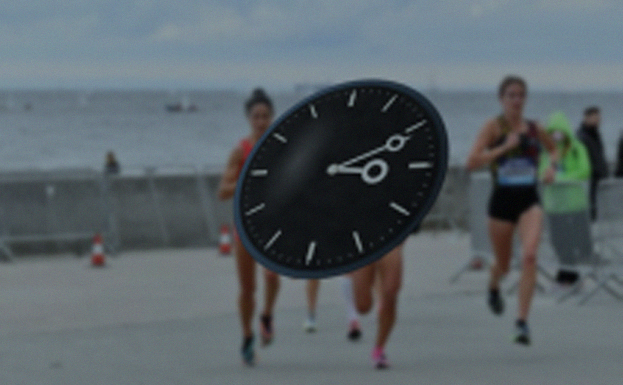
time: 3:11
